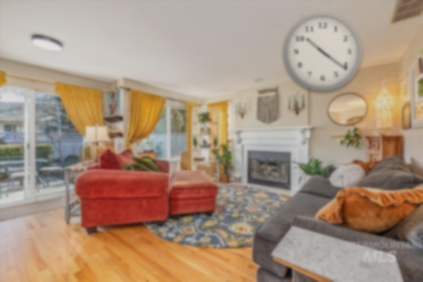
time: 10:21
